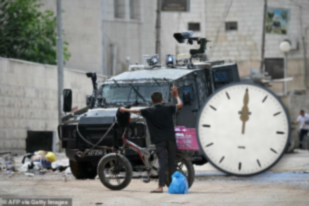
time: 12:00
